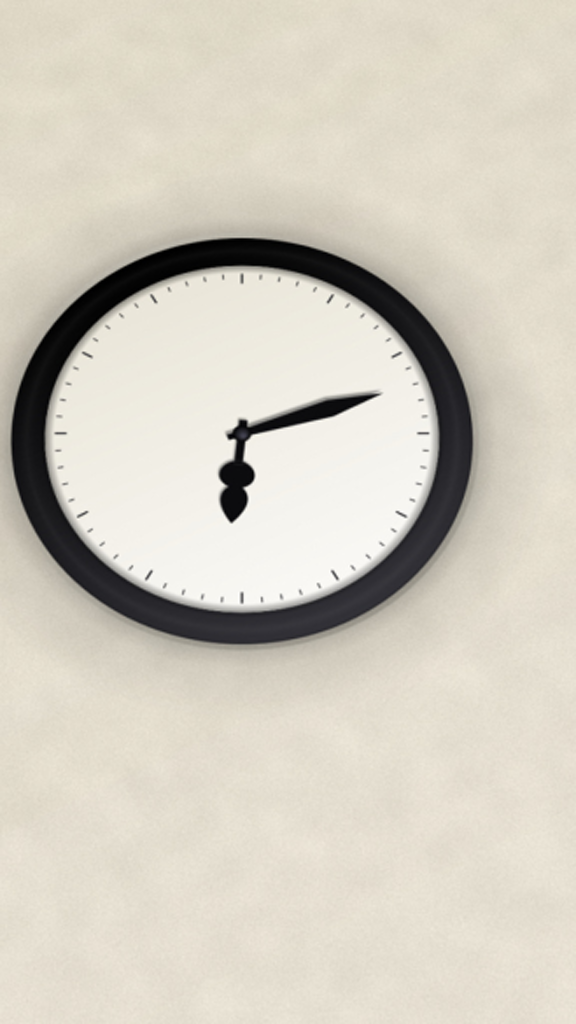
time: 6:12
